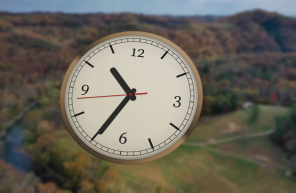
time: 10:34:43
